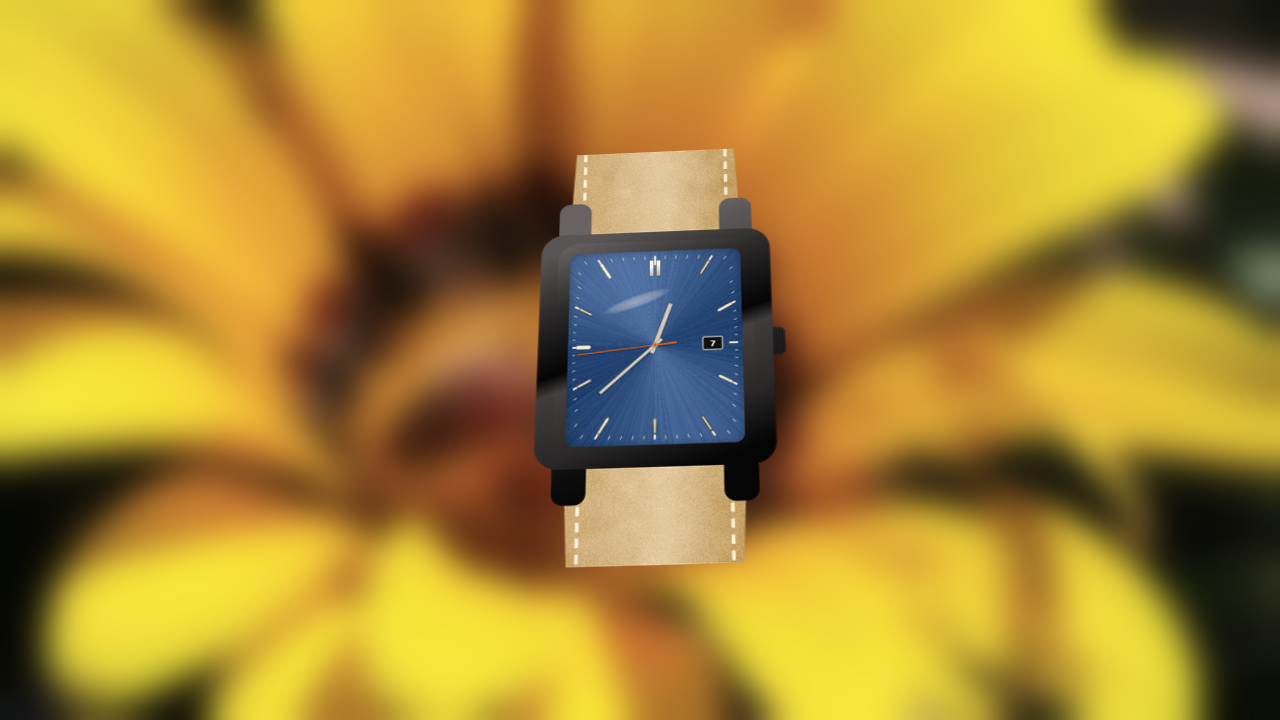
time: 12:37:44
